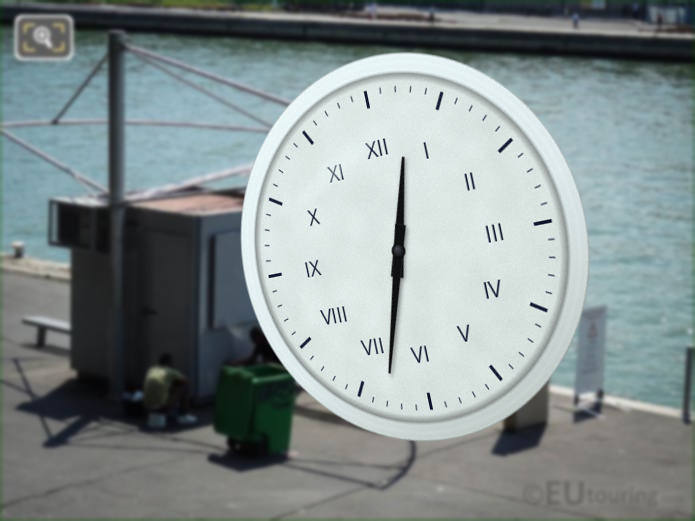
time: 12:33
